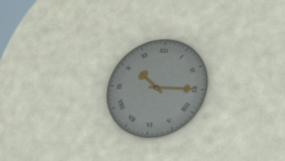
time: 10:15
